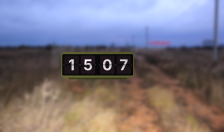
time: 15:07
